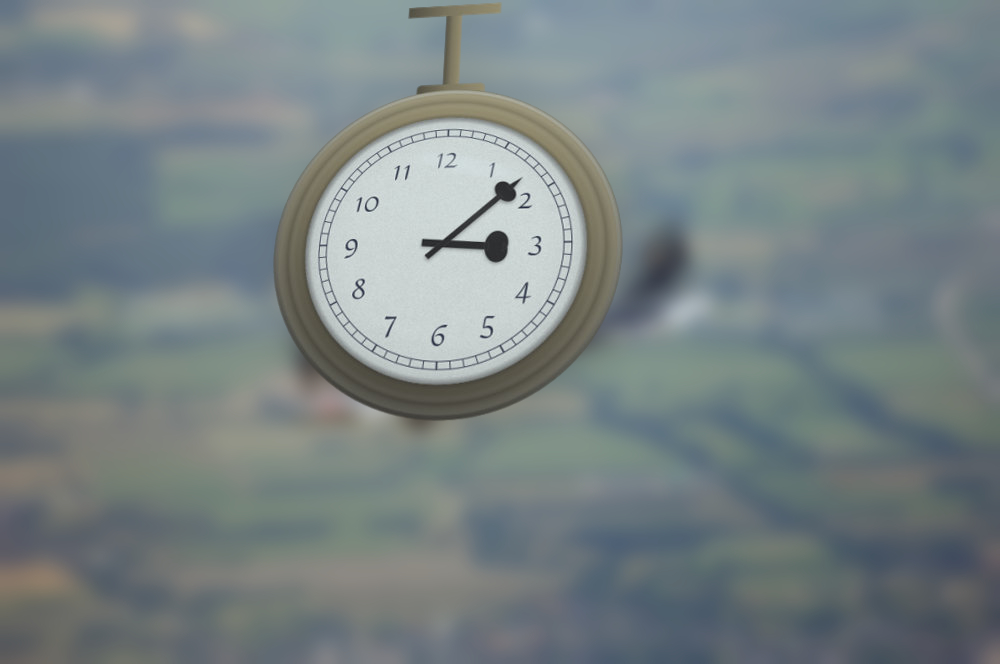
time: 3:08
